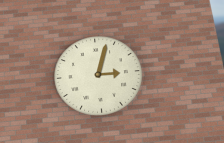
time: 3:03
